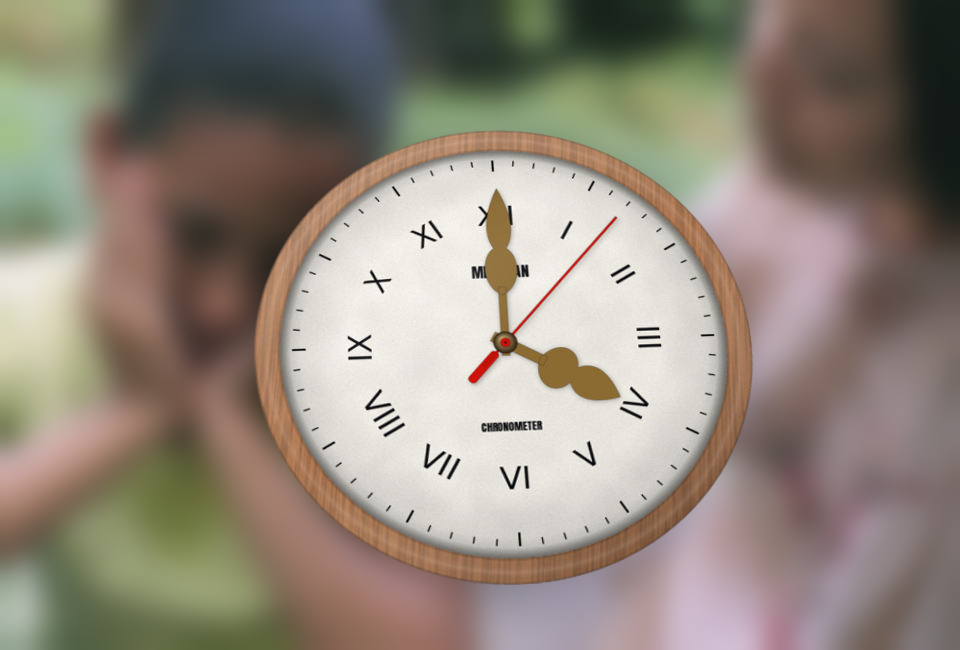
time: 4:00:07
